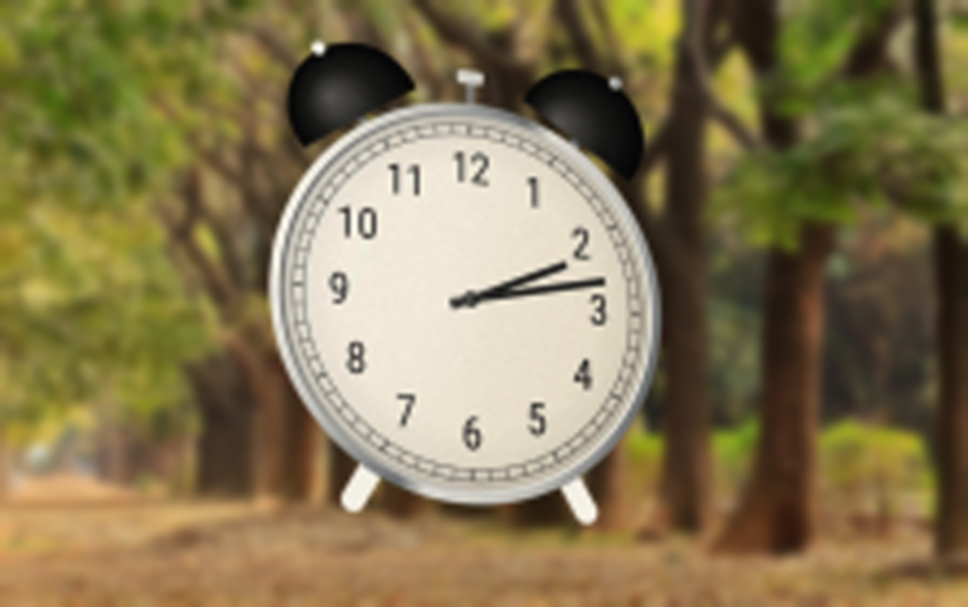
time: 2:13
